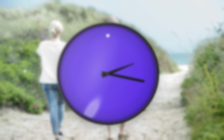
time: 2:17
